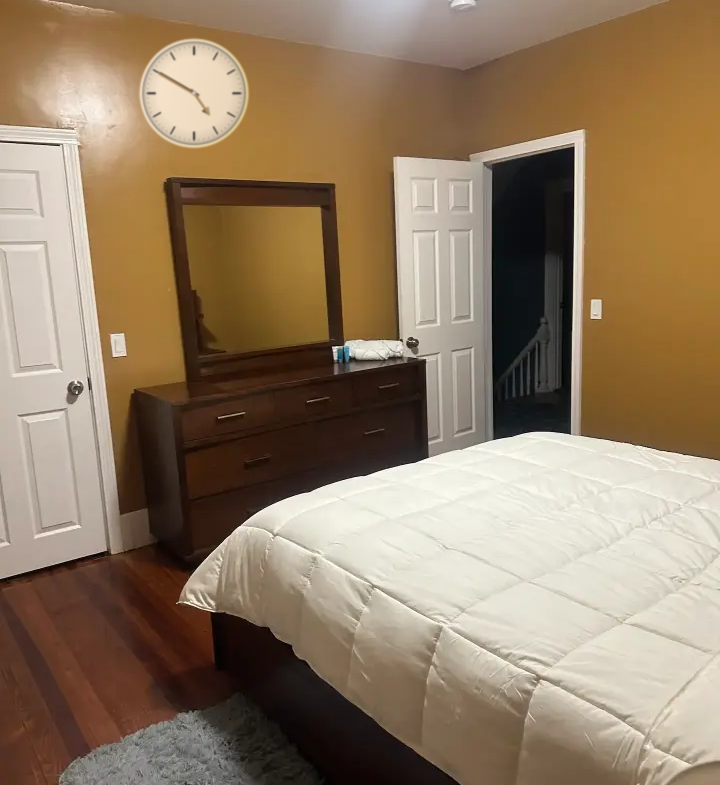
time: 4:50
